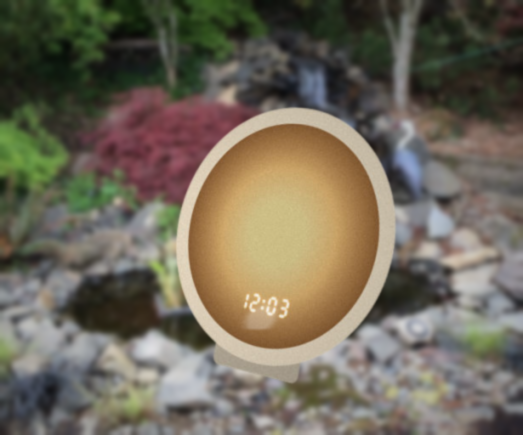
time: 12:03
